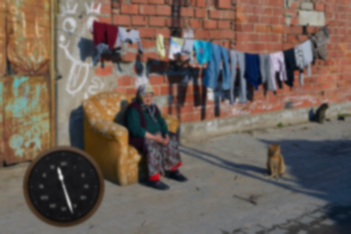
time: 11:27
